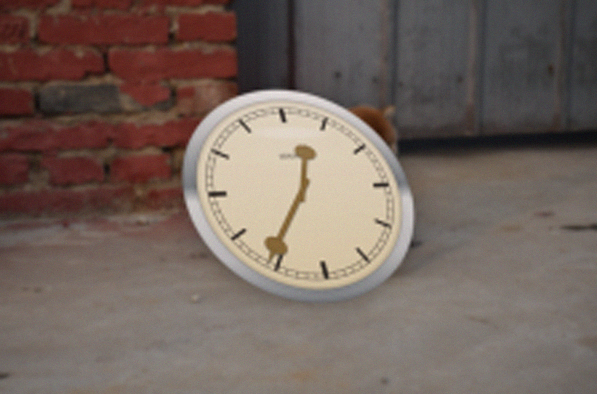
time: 12:36
